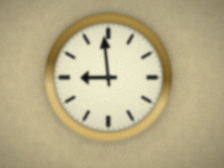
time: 8:59
